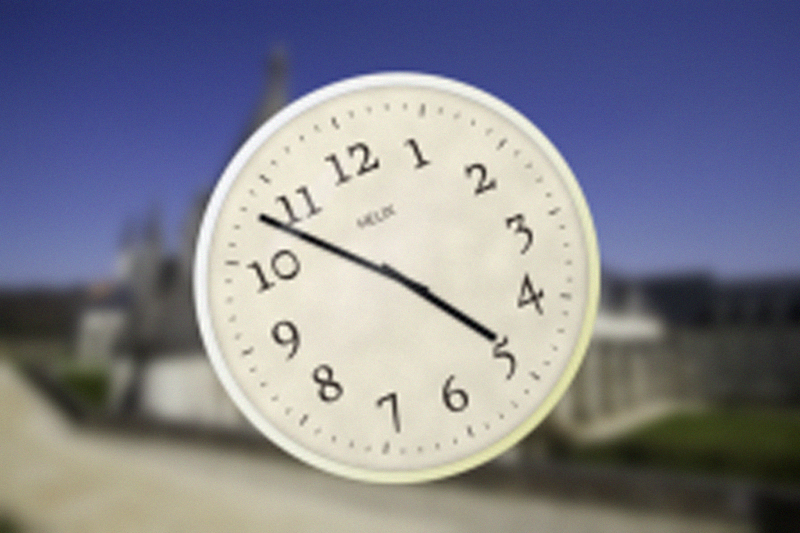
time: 4:53
